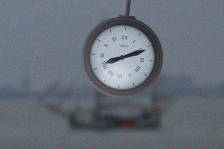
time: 8:11
